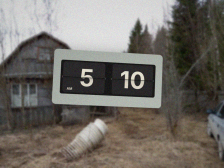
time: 5:10
